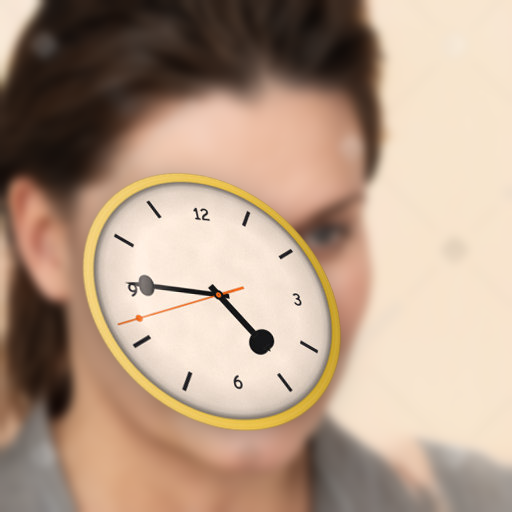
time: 4:45:42
